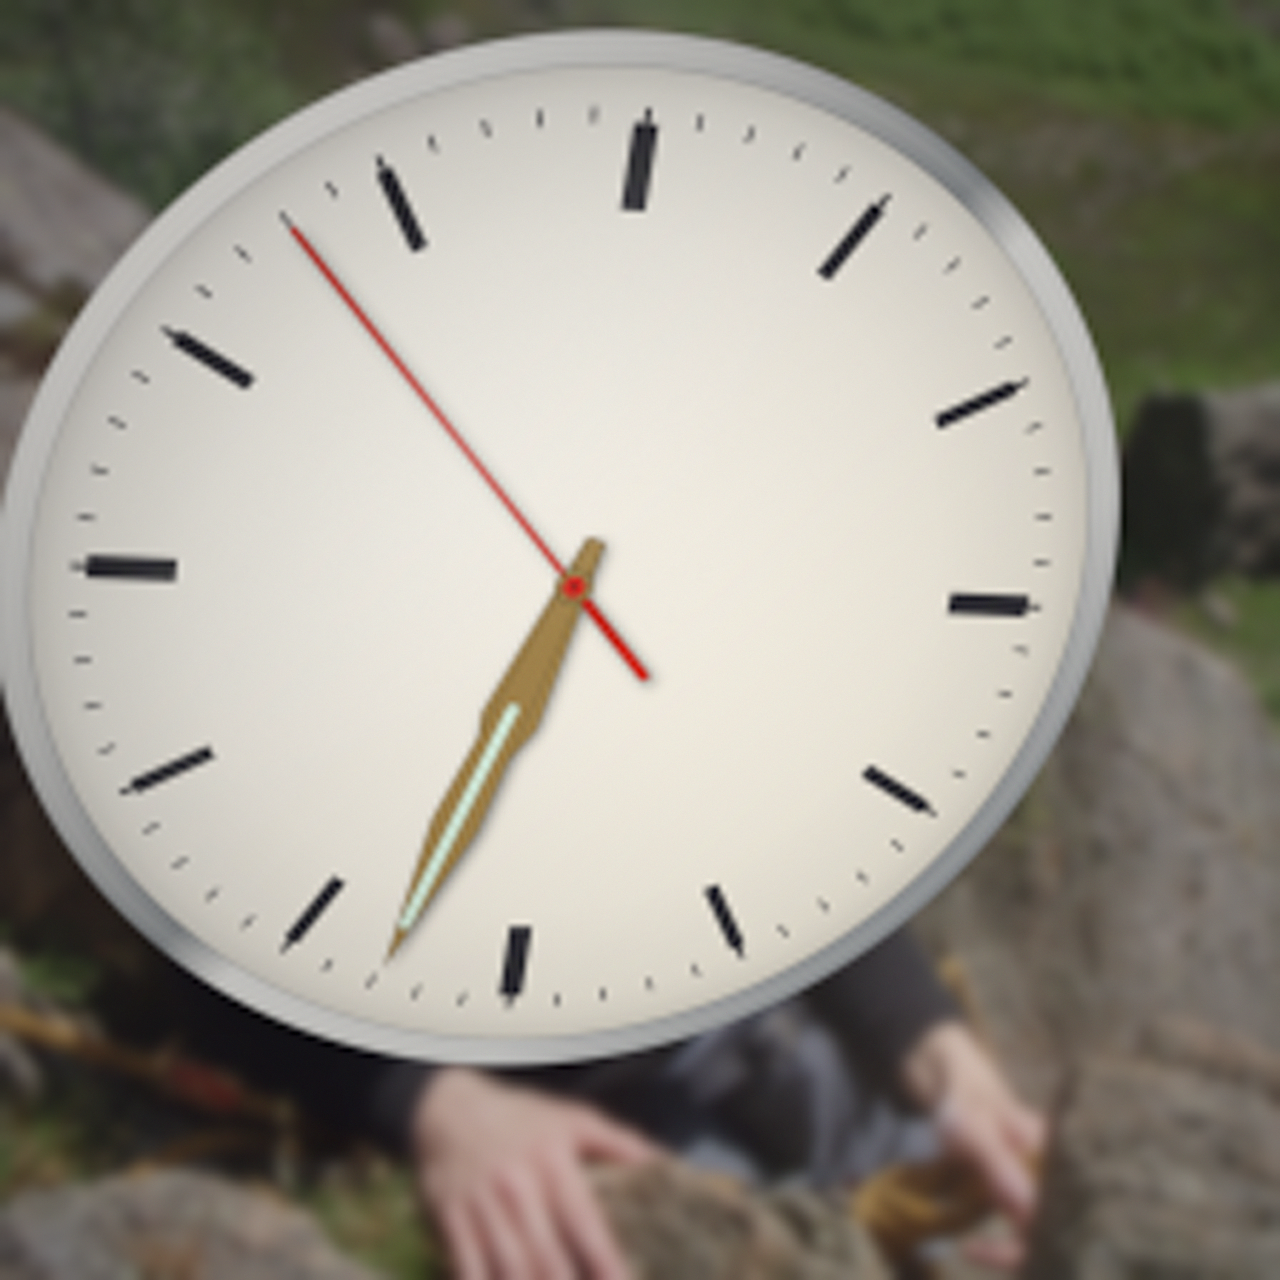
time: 6:32:53
